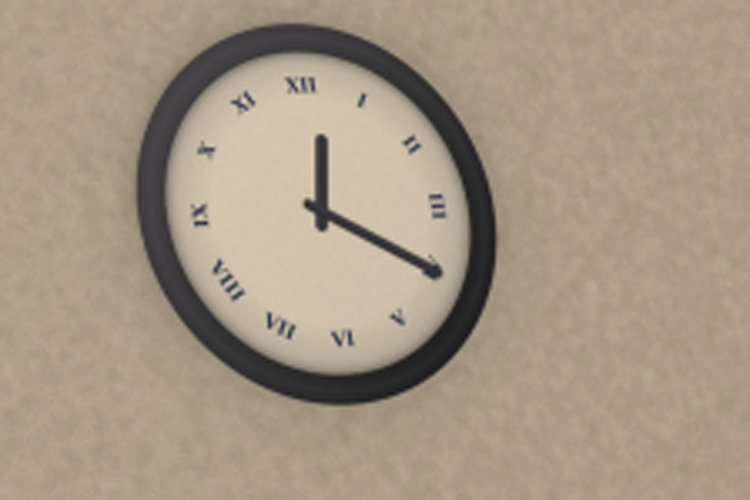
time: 12:20
